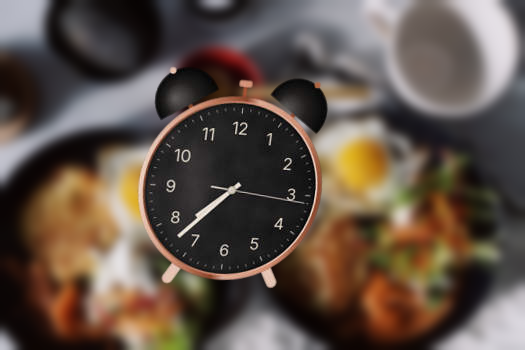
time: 7:37:16
